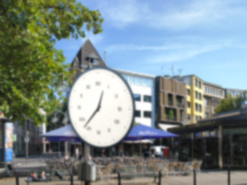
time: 12:37
